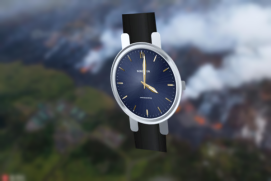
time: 4:01
